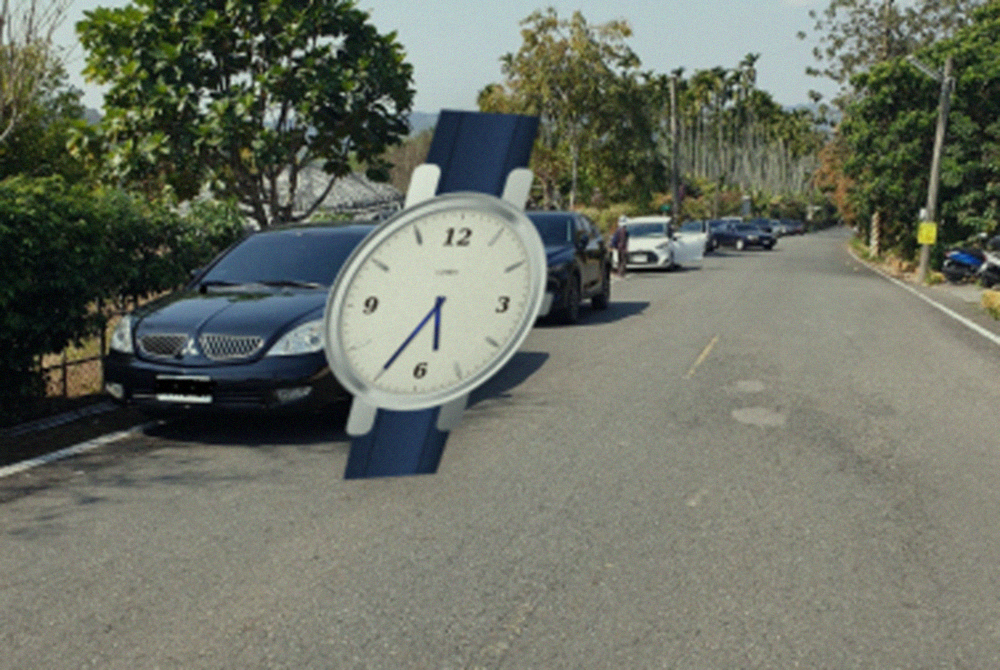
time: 5:35
